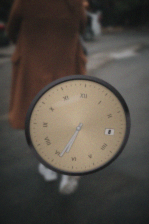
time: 6:34
